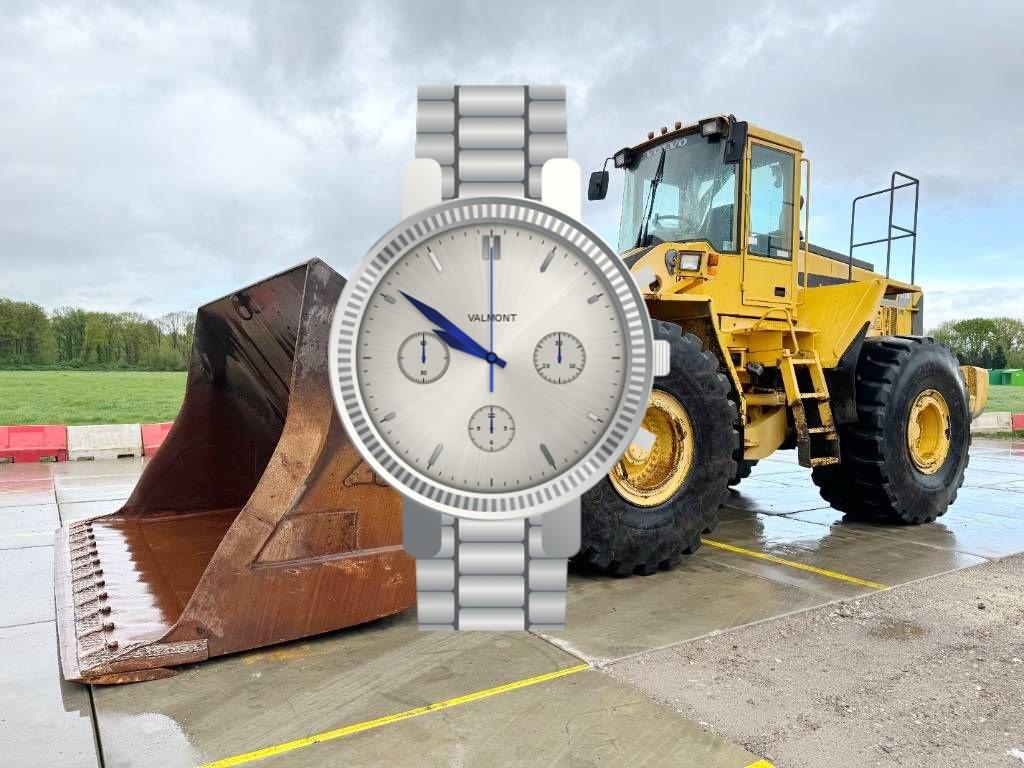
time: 9:51
